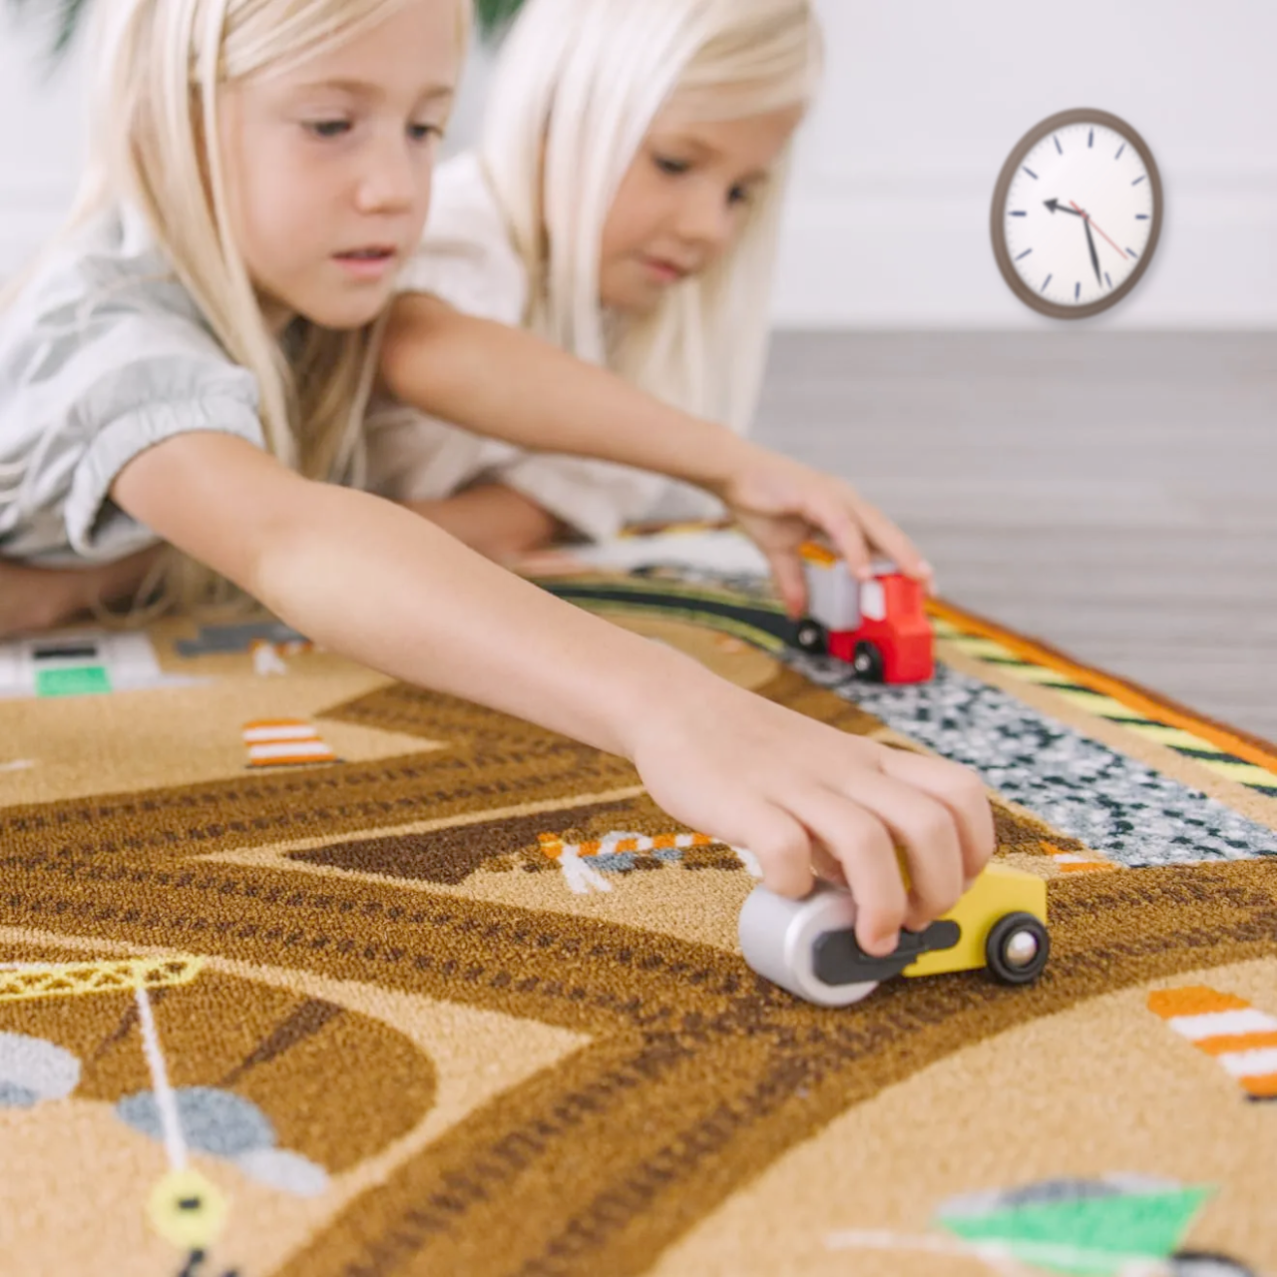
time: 9:26:21
